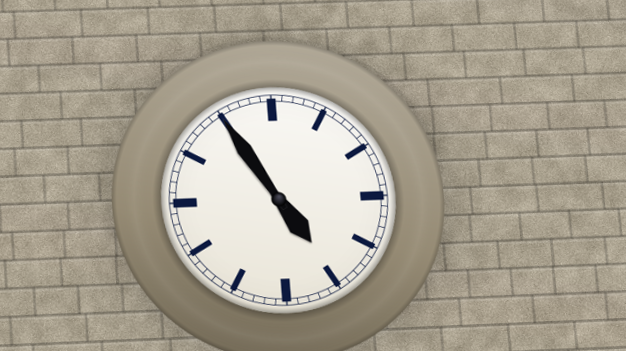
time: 4:55
